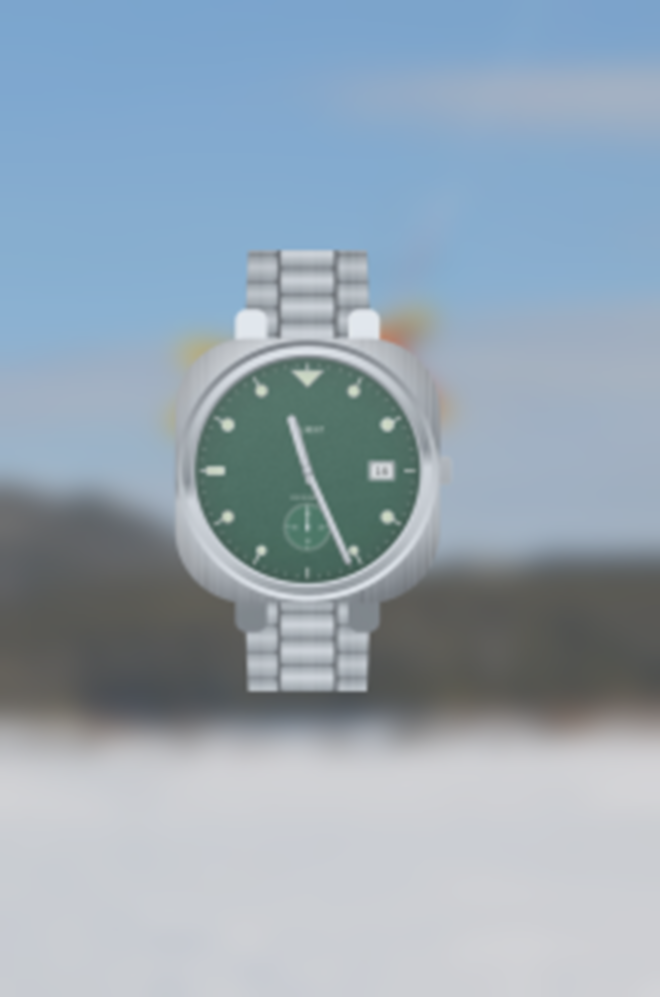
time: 11:26
